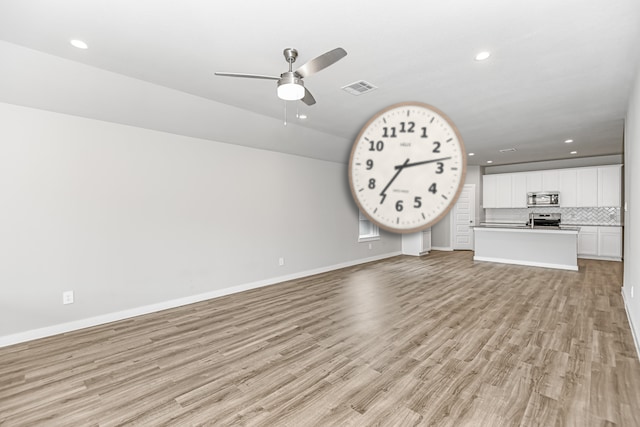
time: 7:13
